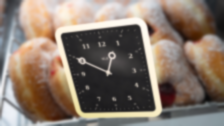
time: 12:50
